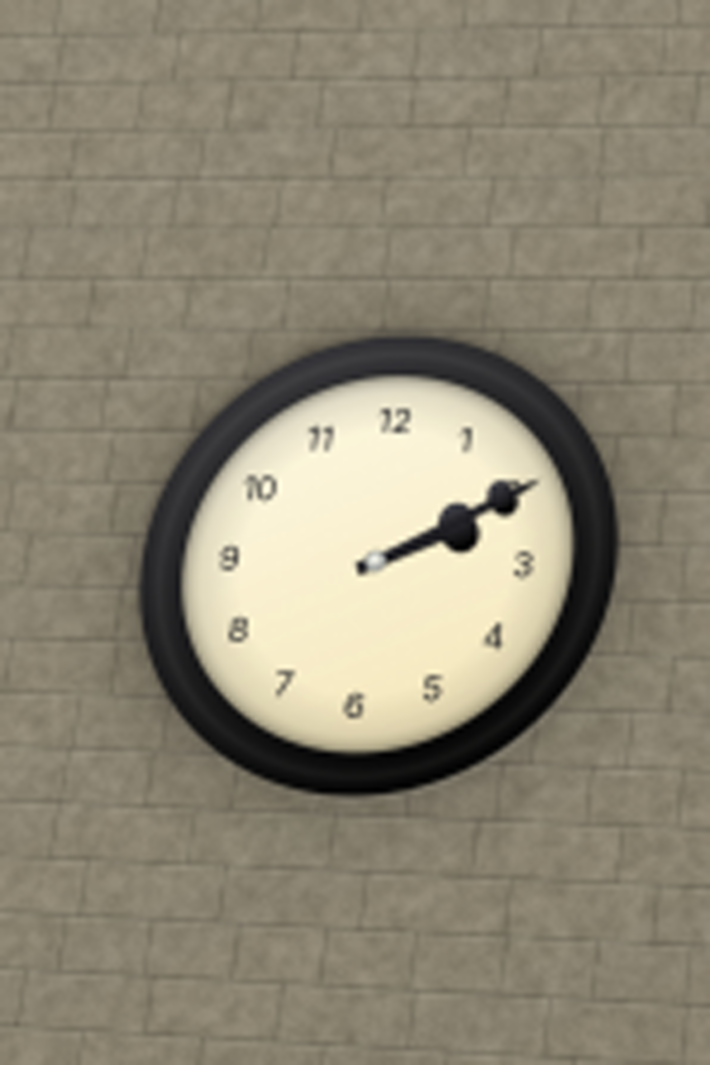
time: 2:10
